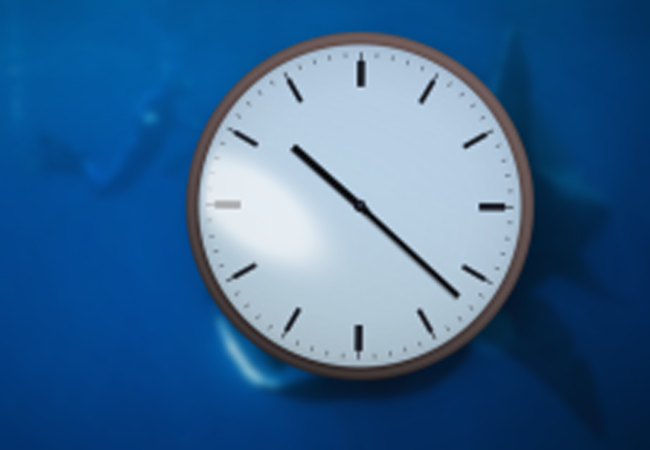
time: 10:22
